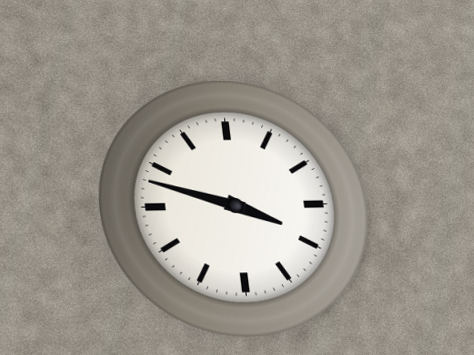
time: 3:48
